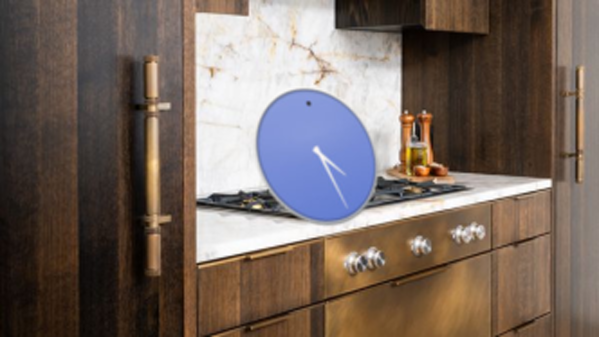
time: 4:27
